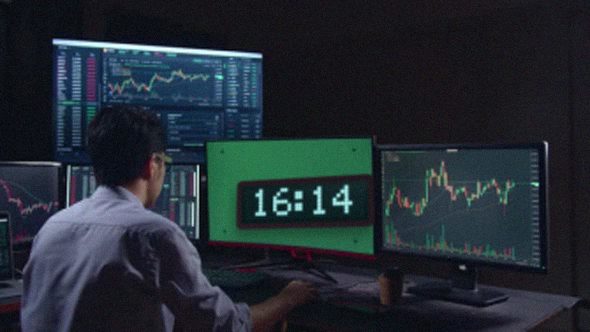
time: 16:14
